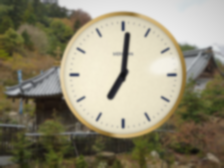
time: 7:01
